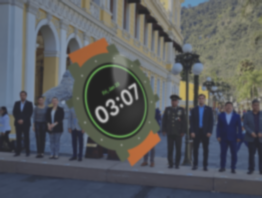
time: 3:07
